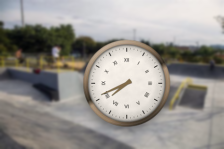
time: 7:41
